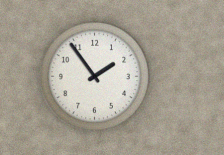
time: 1:54
